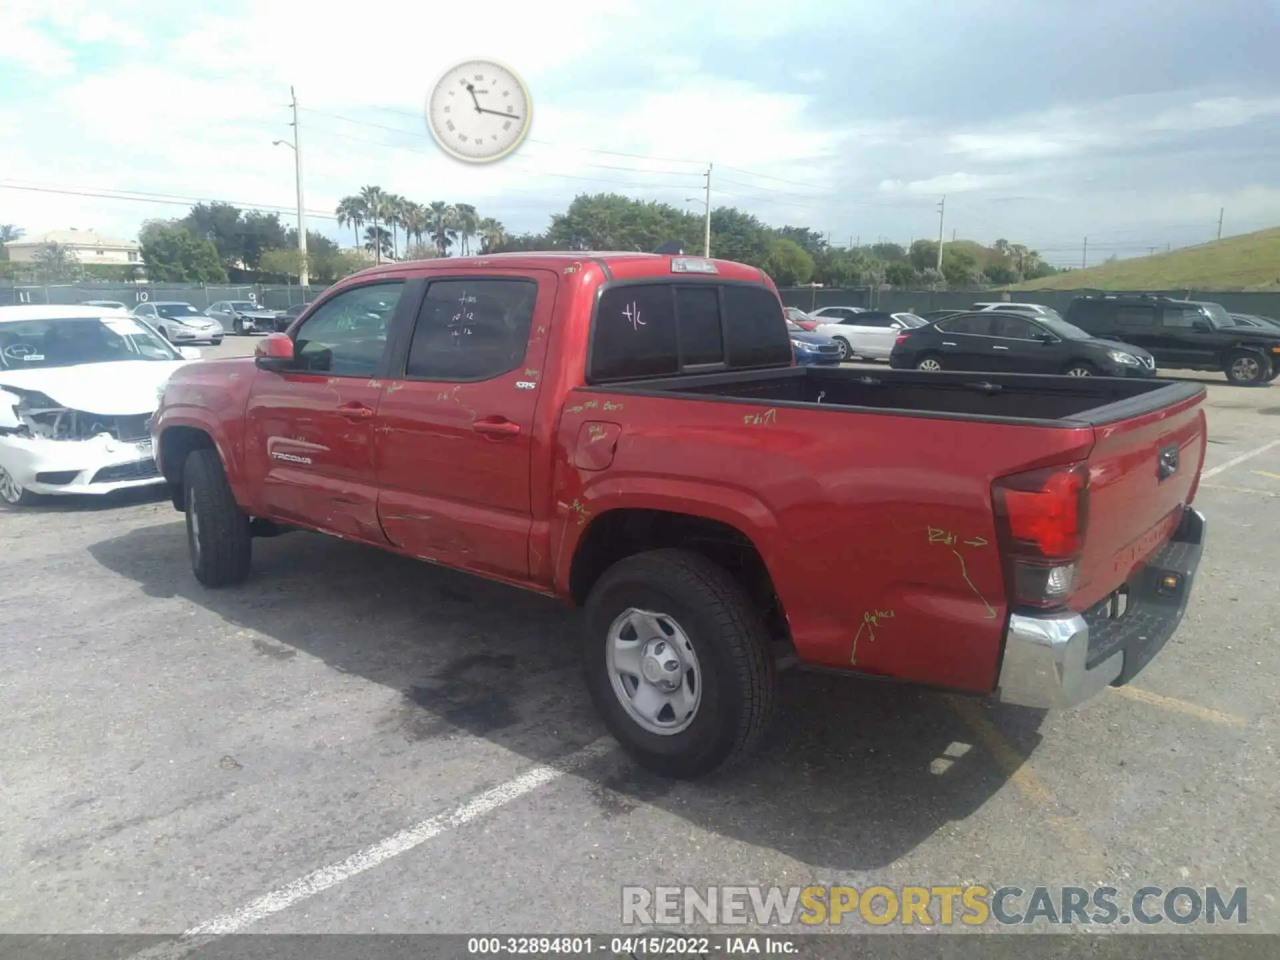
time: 11:17
